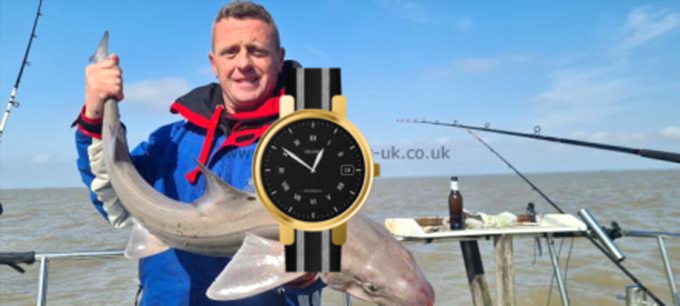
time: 12:51
